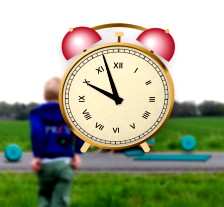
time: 9:57
